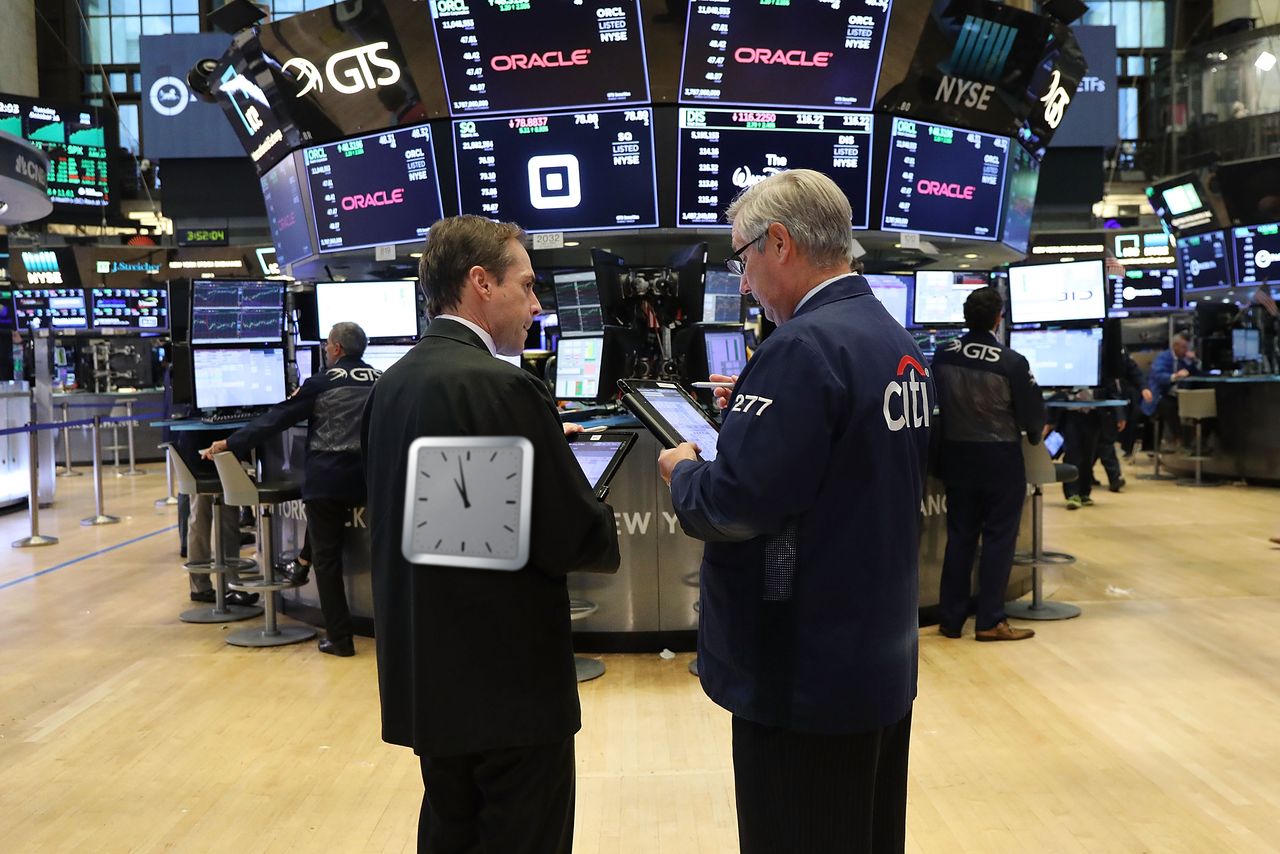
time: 10:58
